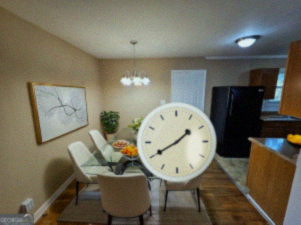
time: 1:40
